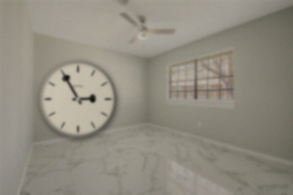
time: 2:55
